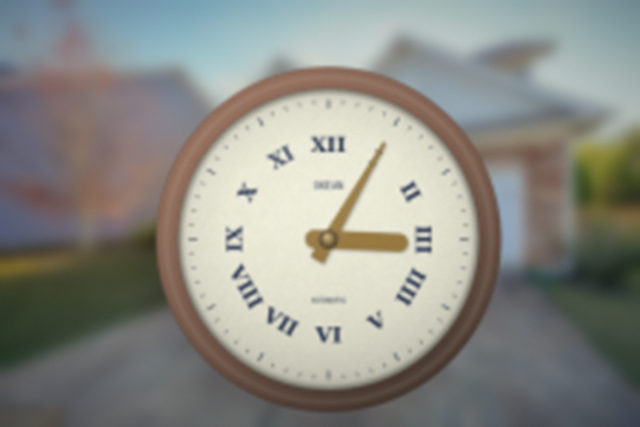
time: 3:05
